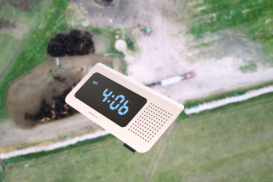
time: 4:06
